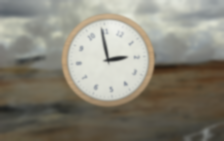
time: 1:54
